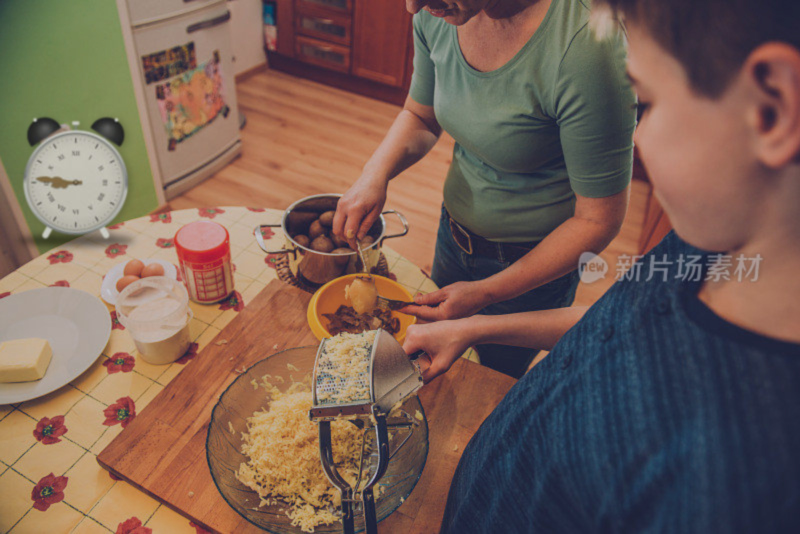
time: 8:46
